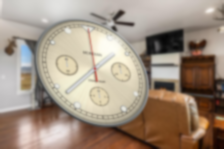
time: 1:38
